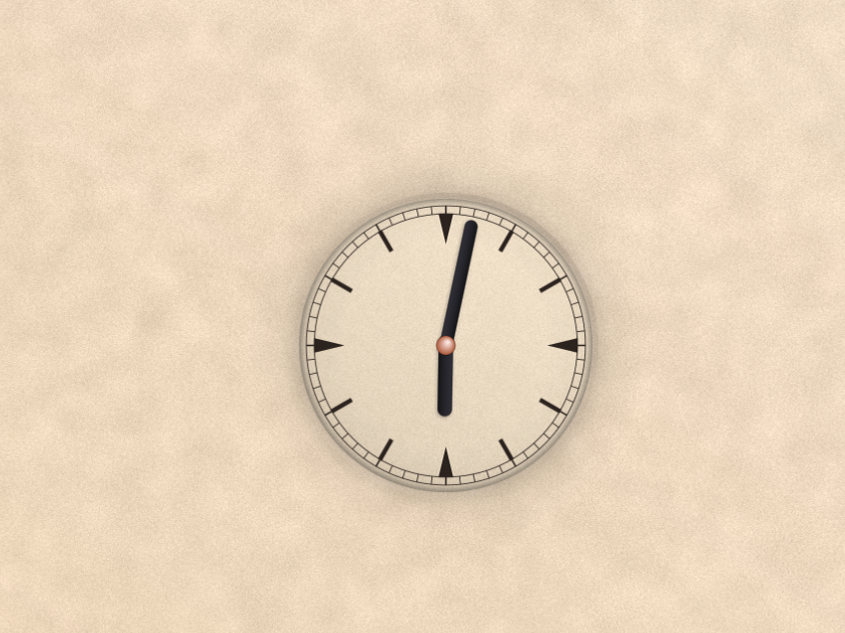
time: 6:02
